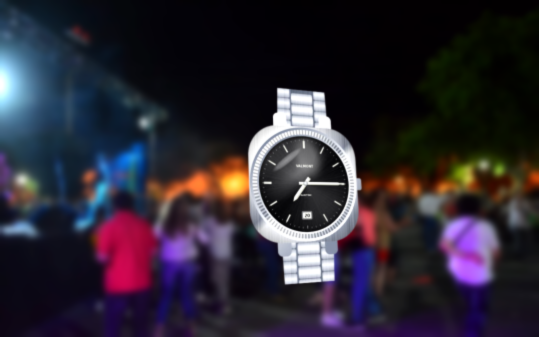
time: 7:15
